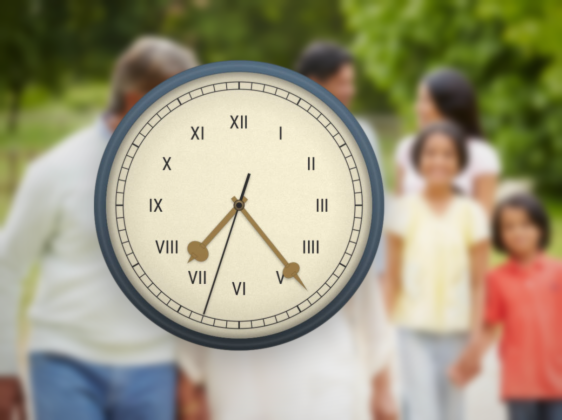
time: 7:23:33
